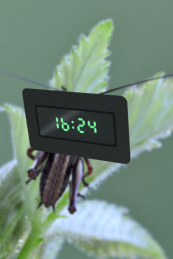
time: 16:24
